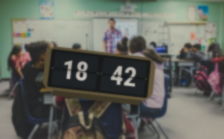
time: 18:42
